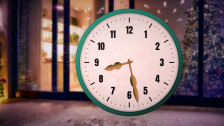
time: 8:28
